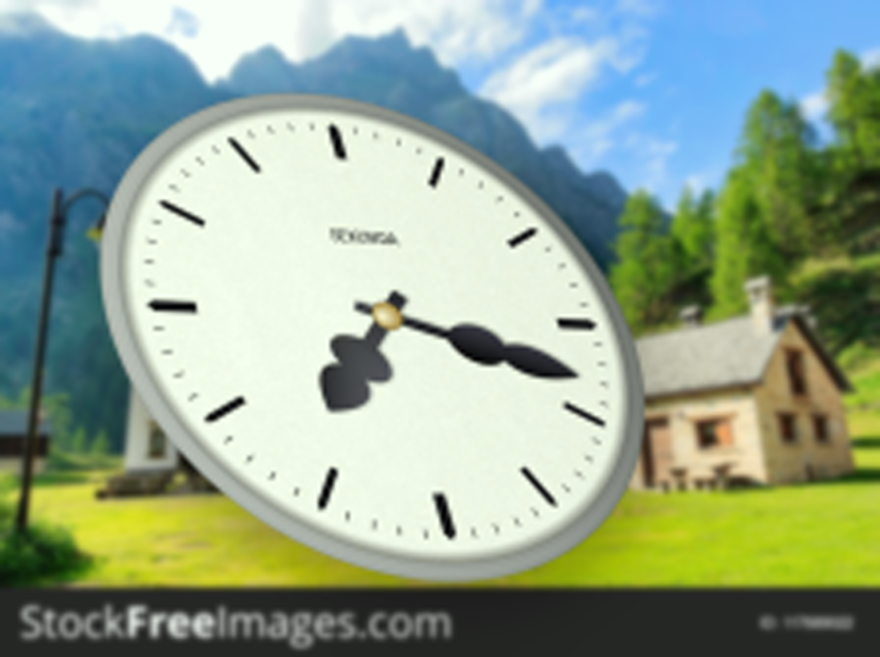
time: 7:18
